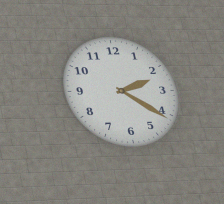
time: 2:21
